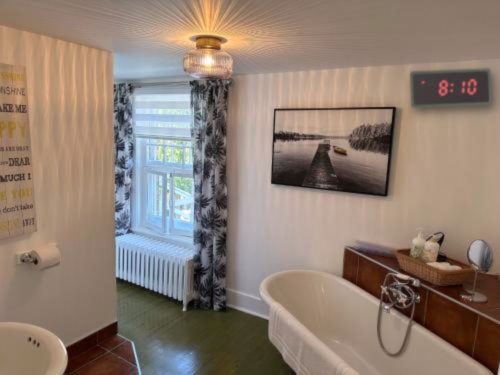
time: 8:10
